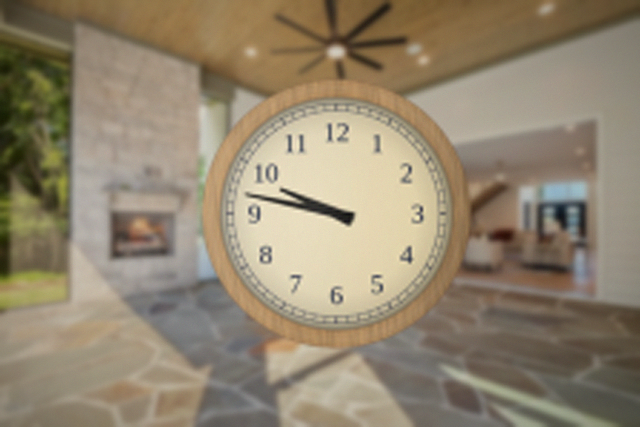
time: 9:47
